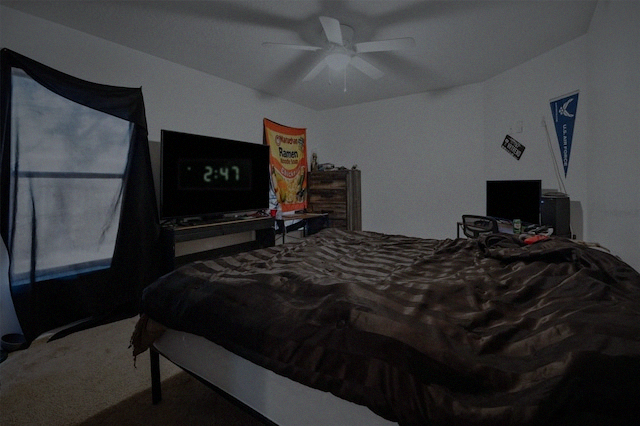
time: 2:47
